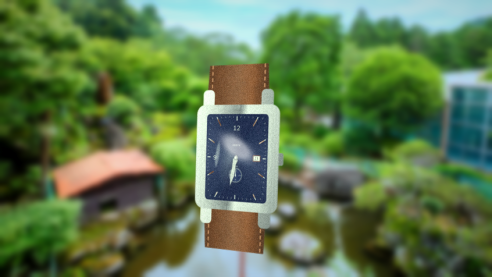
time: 6:32
